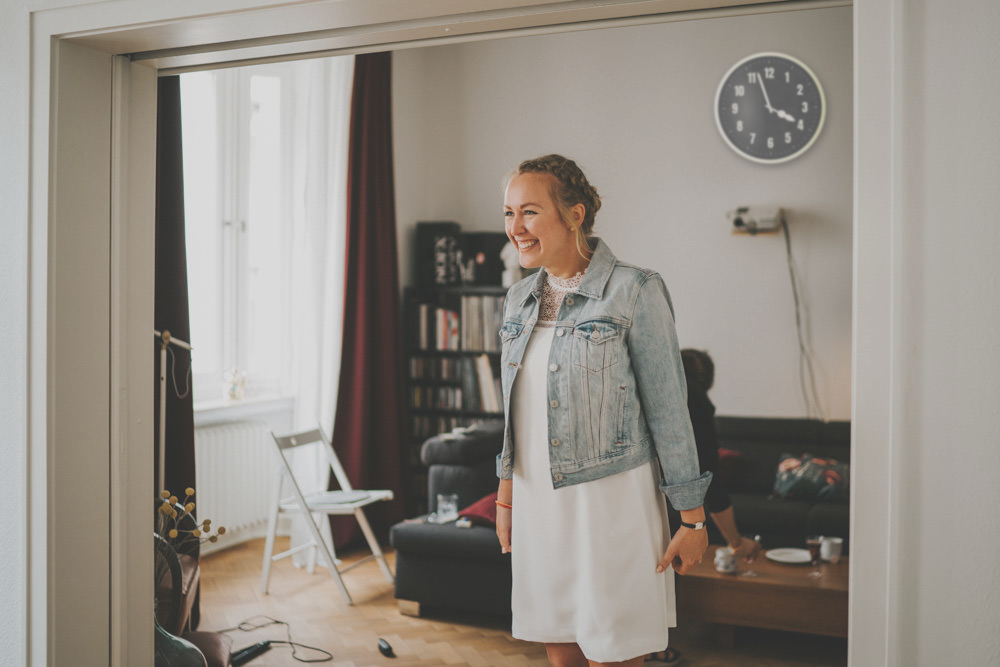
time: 3:57
